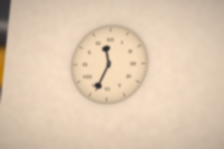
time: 11:34
